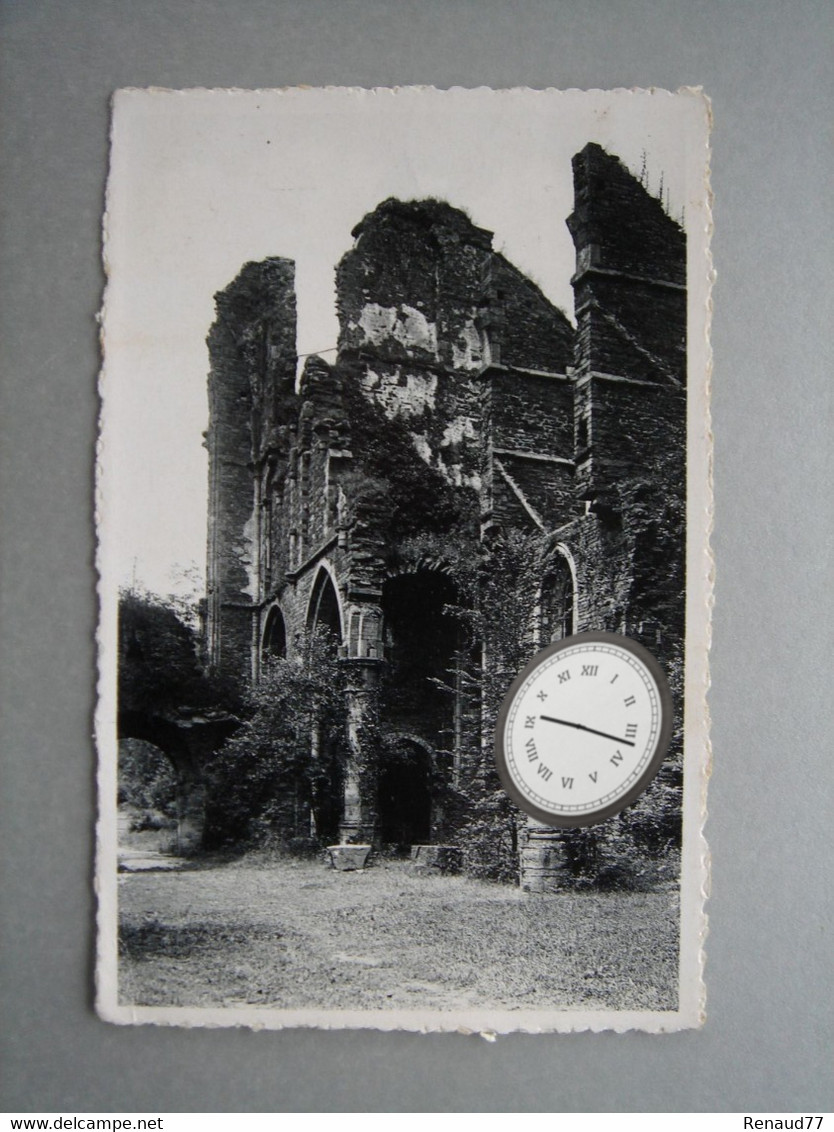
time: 9:17
